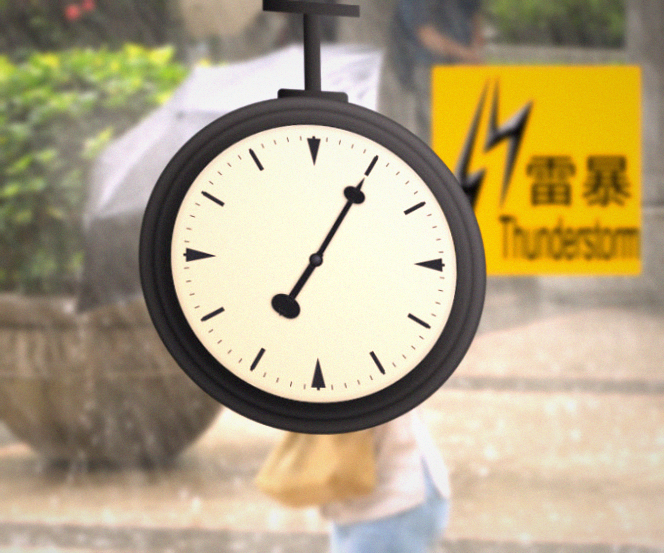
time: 7:05
